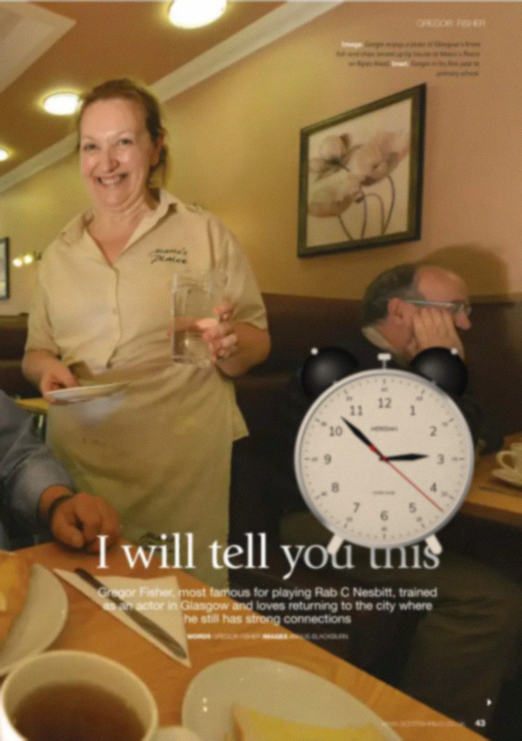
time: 2:52:22
